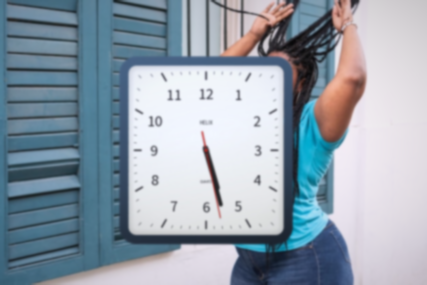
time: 5:27:28
